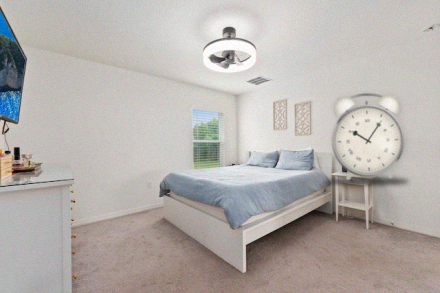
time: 10:06
